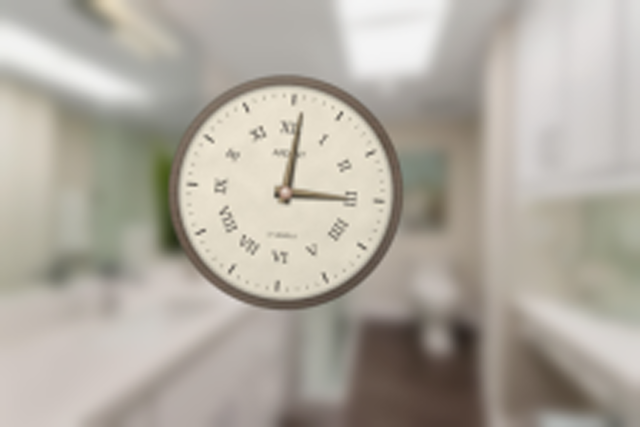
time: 3:01
